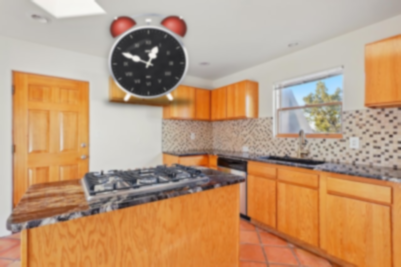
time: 12:49
